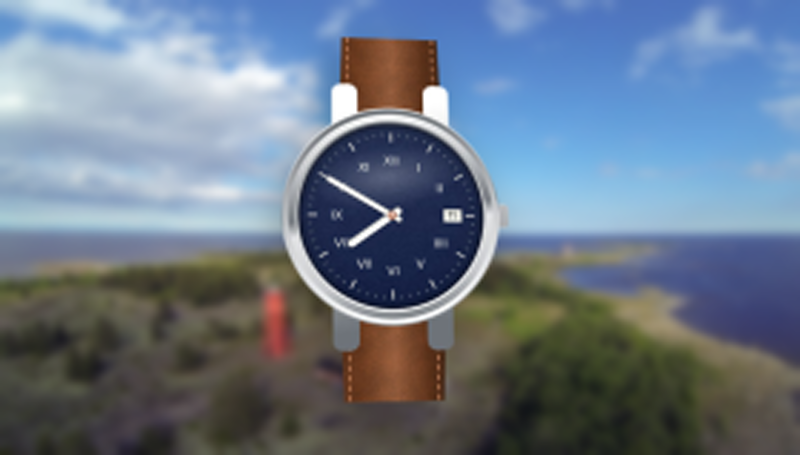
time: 7:50
